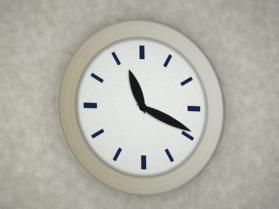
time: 11:19
